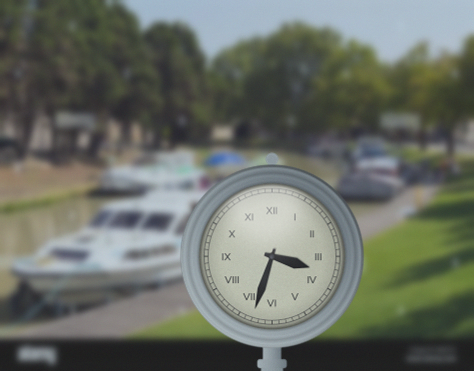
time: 3:33
